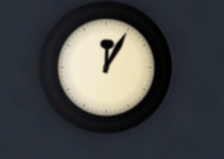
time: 12:05
